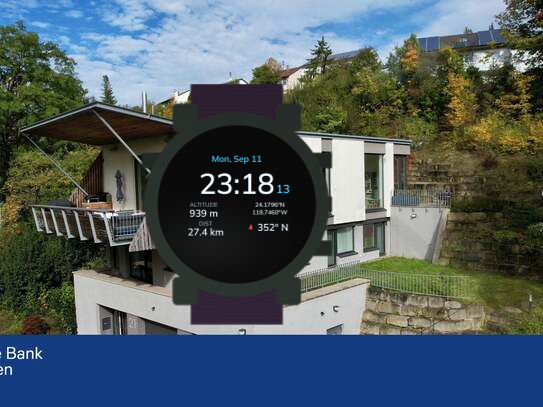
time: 23:18:13
